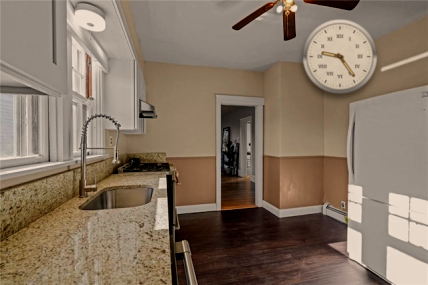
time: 9:24
